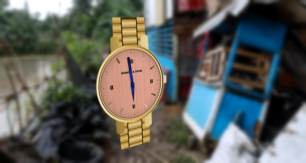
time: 5:59
